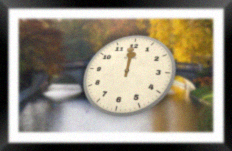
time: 11:59
